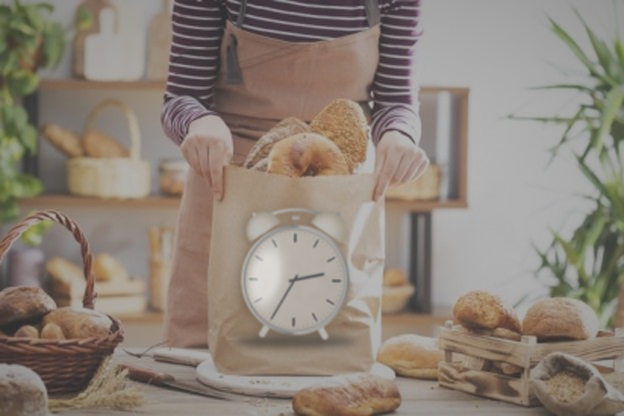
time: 2:35
